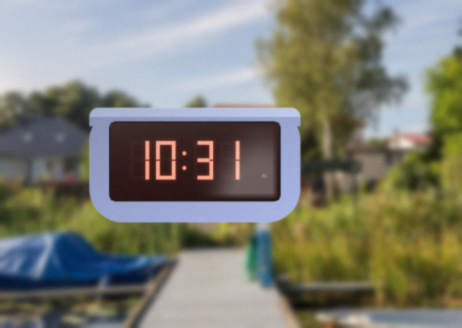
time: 10:31
